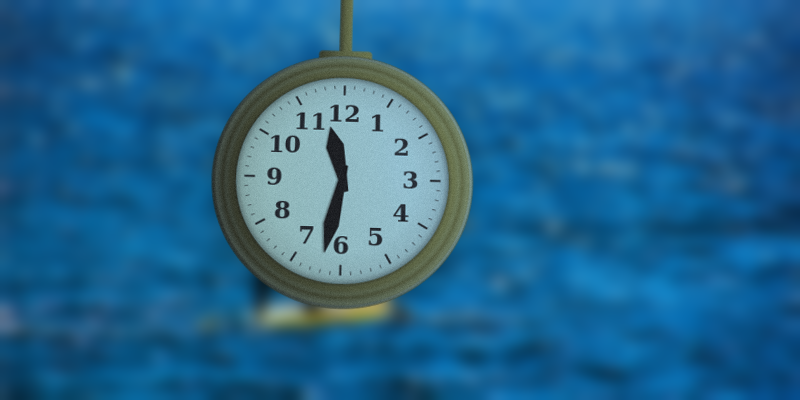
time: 11:32
